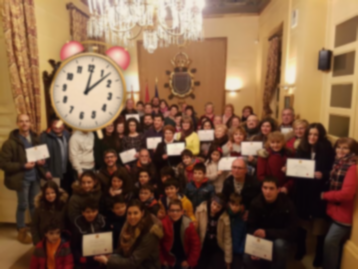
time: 12:07
